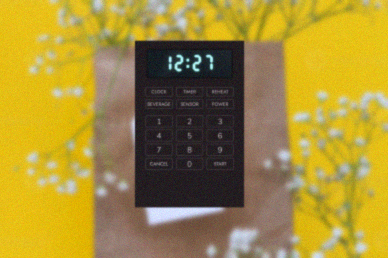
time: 12:27
